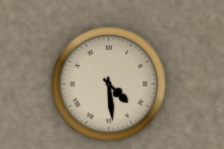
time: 4:29
